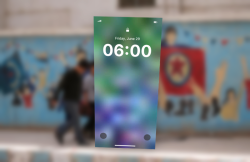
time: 6:00
